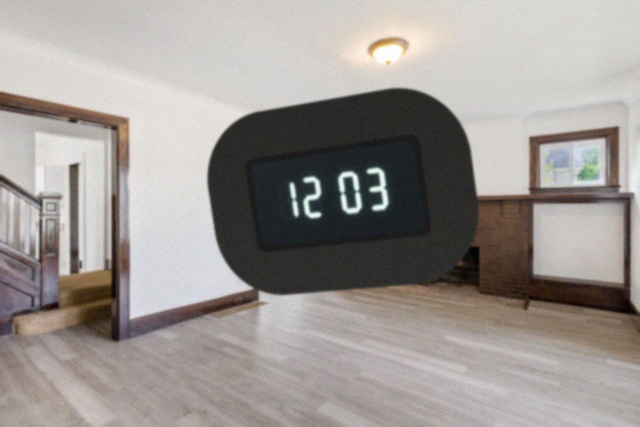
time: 12:03
